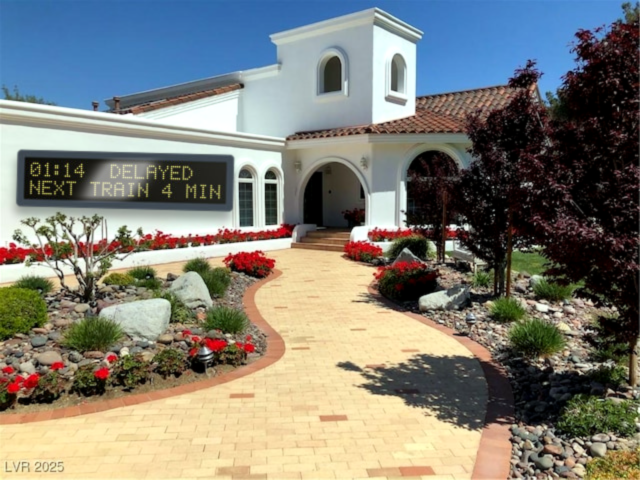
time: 1:14
